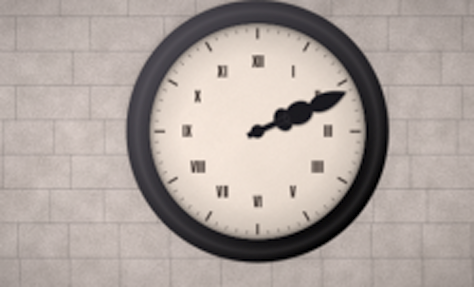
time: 2:11
